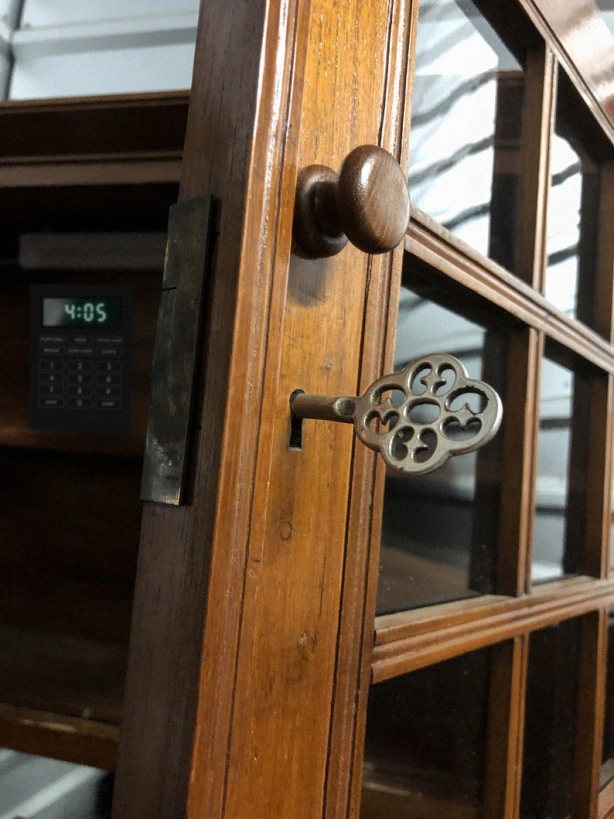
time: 4:05
